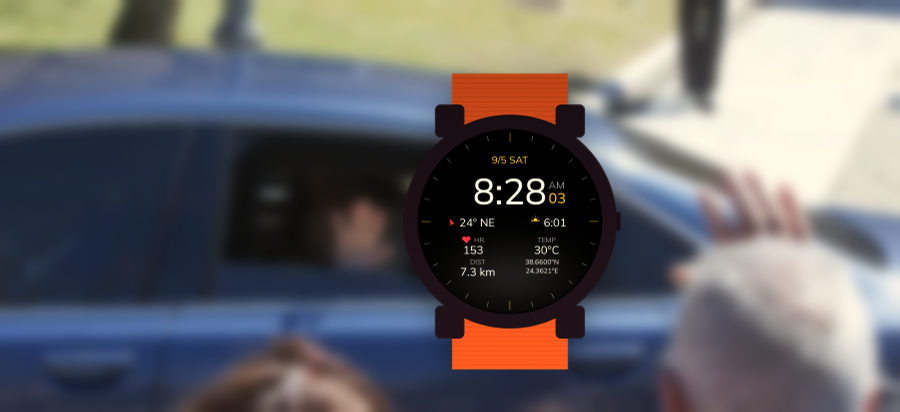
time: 8:28:03
